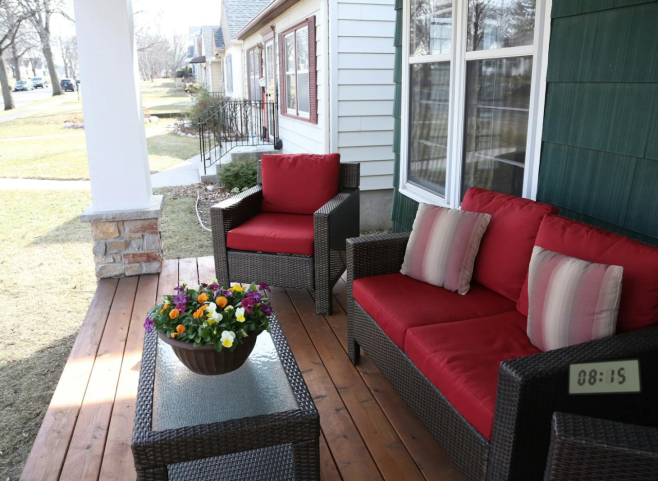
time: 8:15
